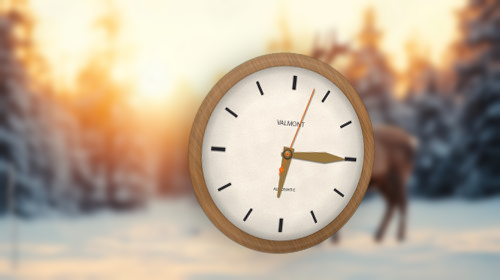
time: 6:15:03
